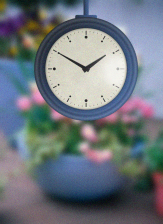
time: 1:50
